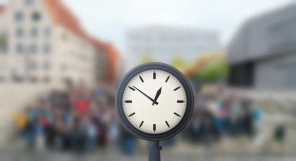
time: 12:51
